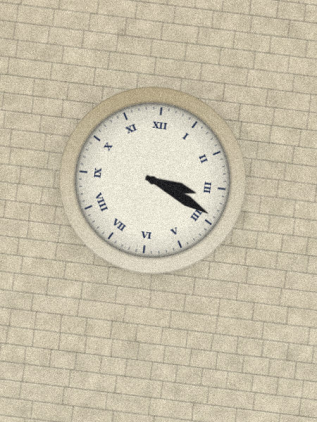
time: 3:19
